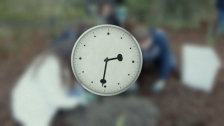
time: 2:31
